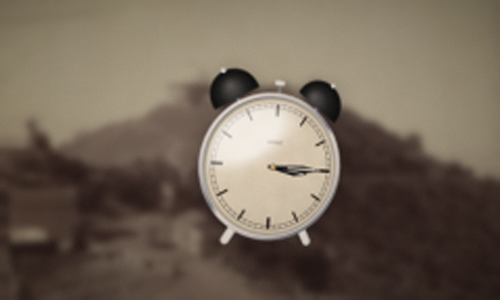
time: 3:15
